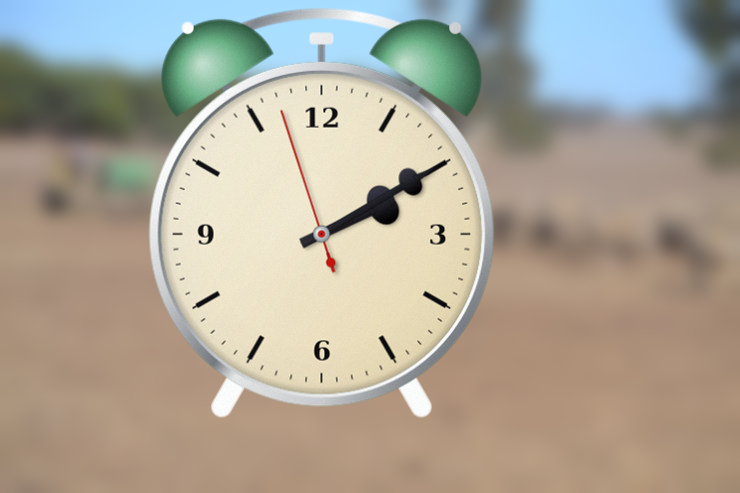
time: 2:09:57
